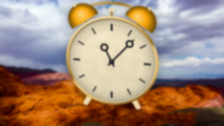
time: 11:07
